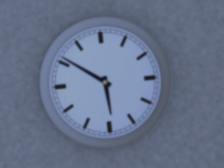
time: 5:51
